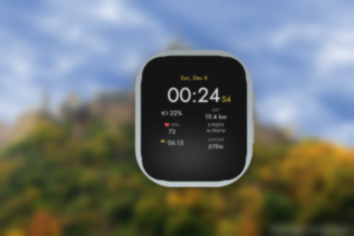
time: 0:24
